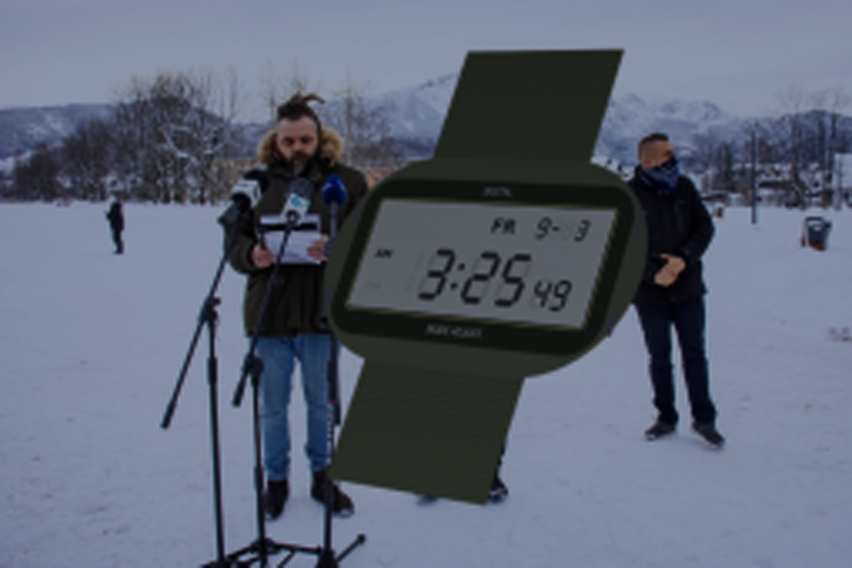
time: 3:25:49
